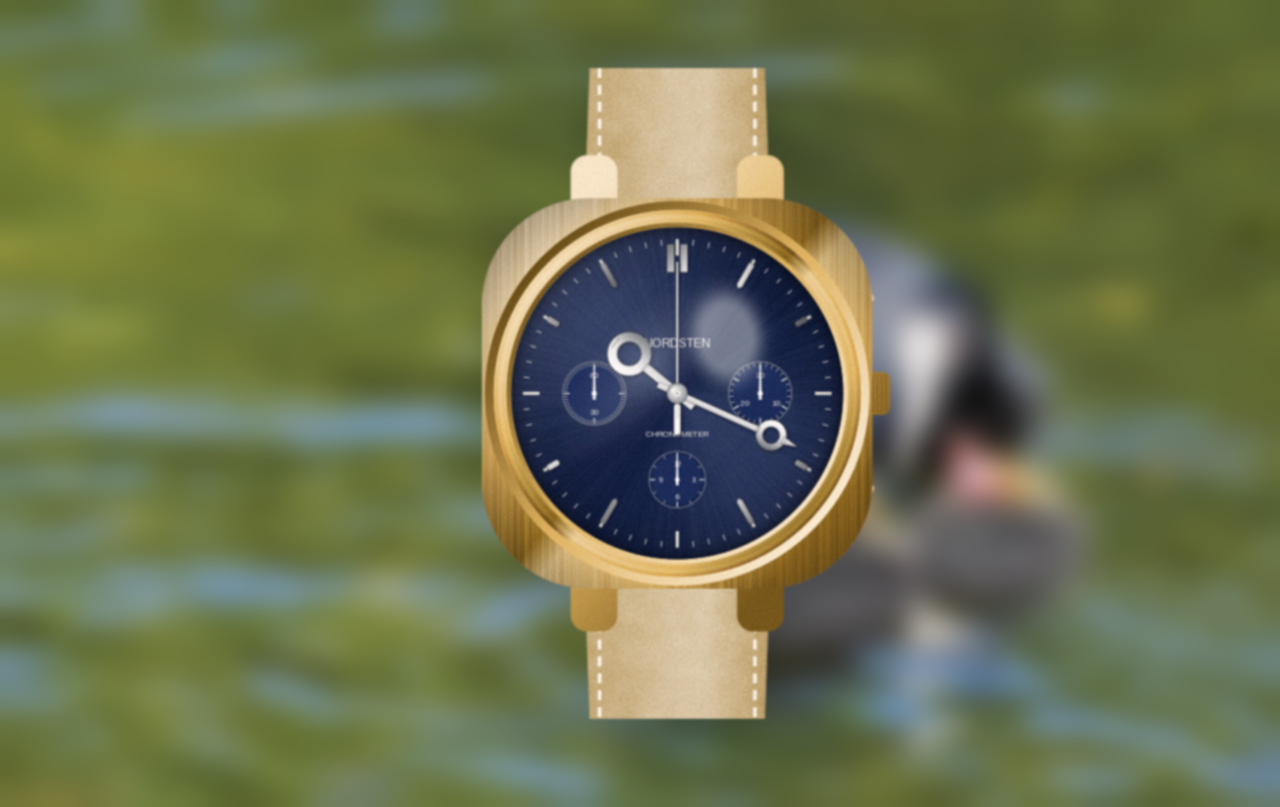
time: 10:19
